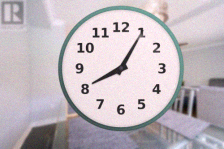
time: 8:05
